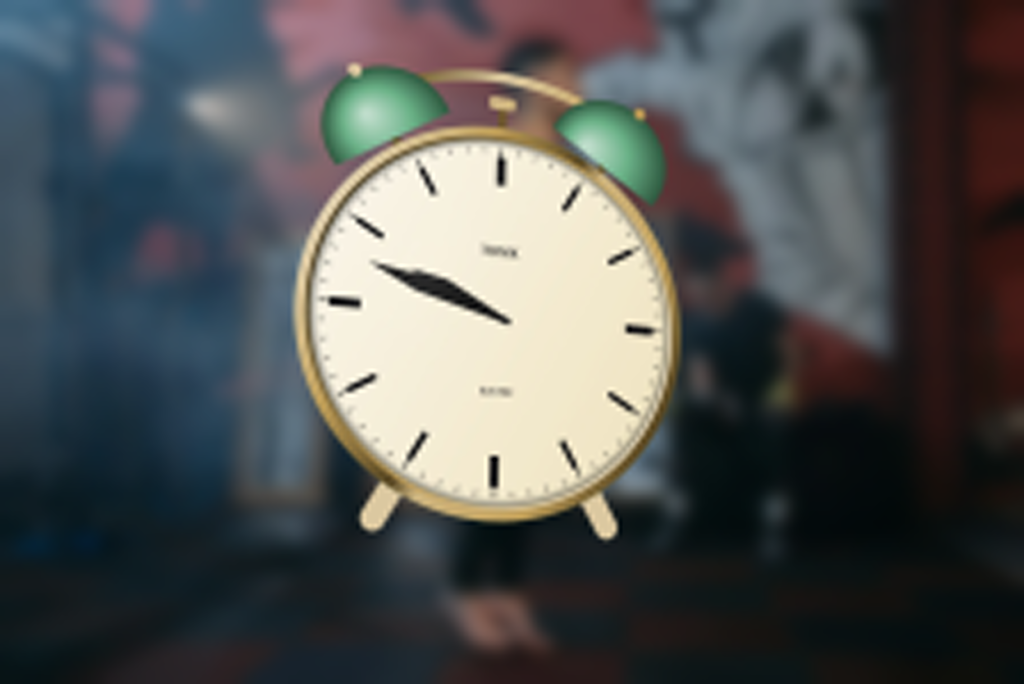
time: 9:48
